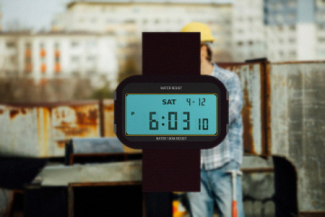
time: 6:03:10
